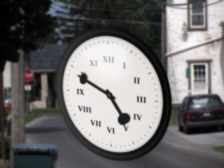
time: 4:49
